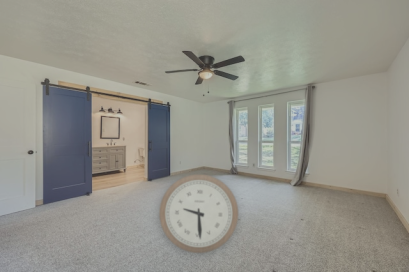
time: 9:29
